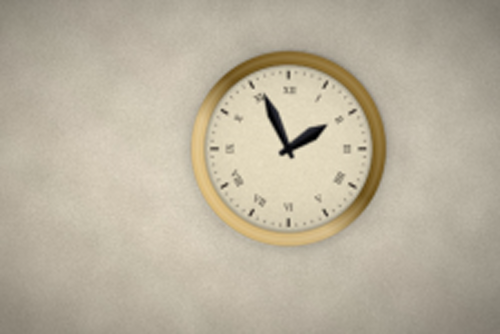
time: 1:56
